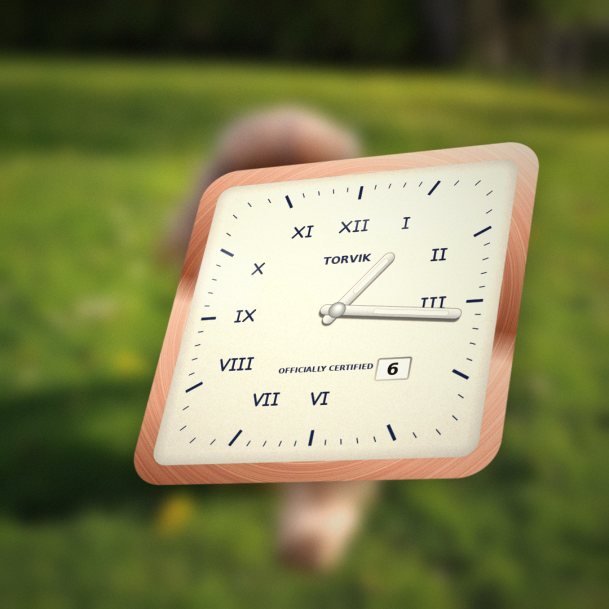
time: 1:16
